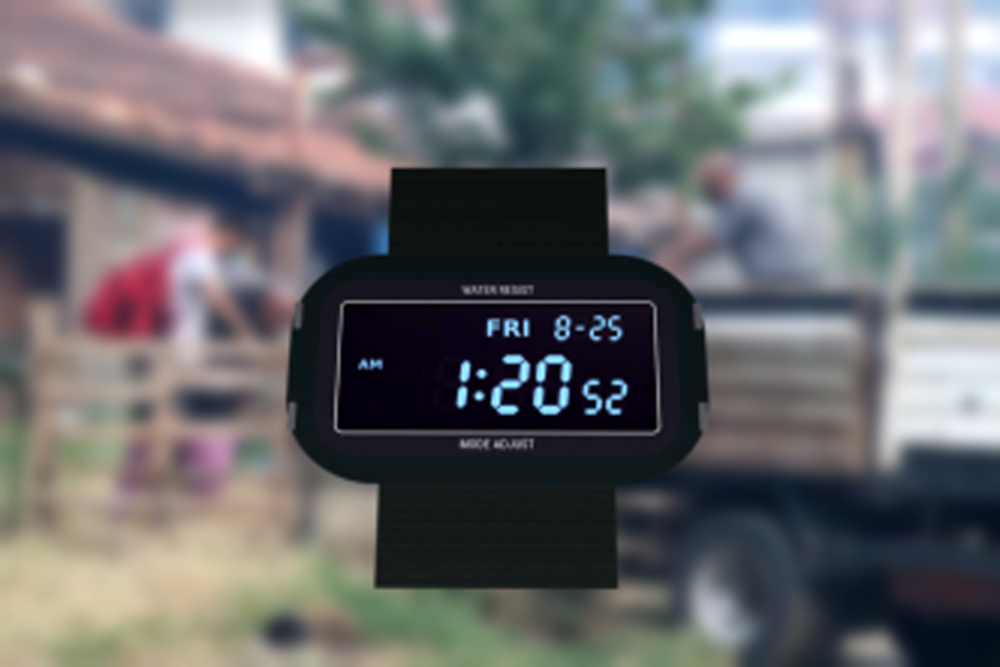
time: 1:20:52
